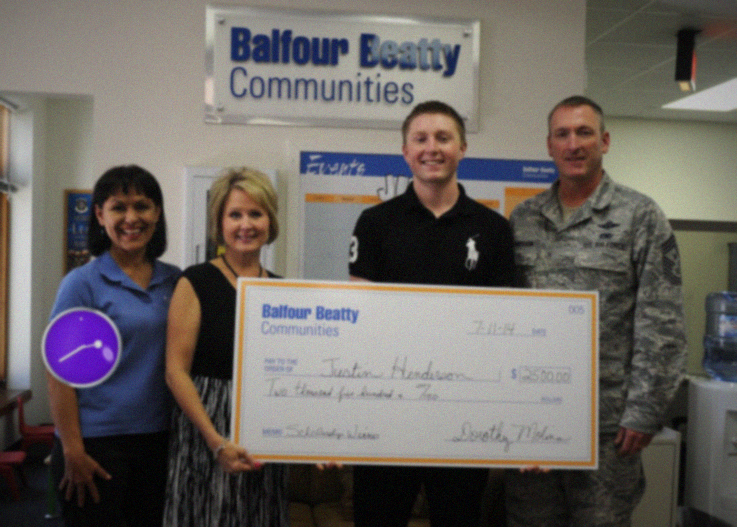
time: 2:40
